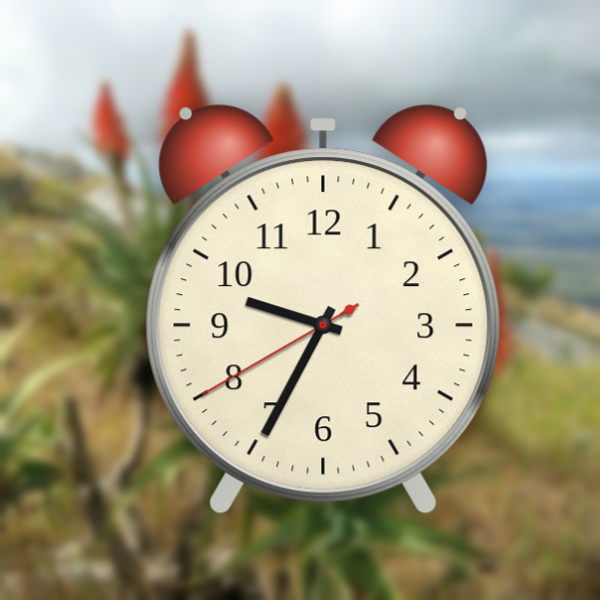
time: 9:34:40
